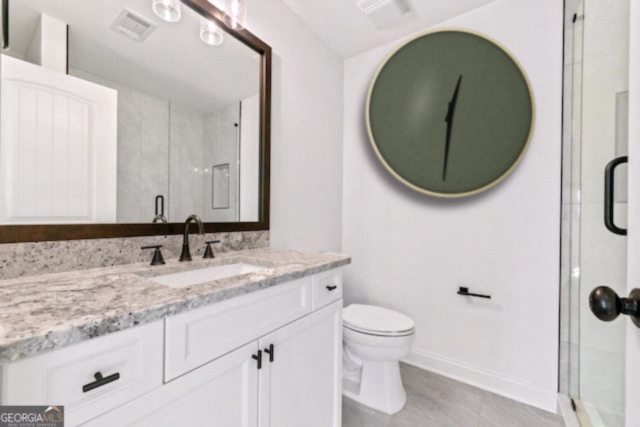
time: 12:31
